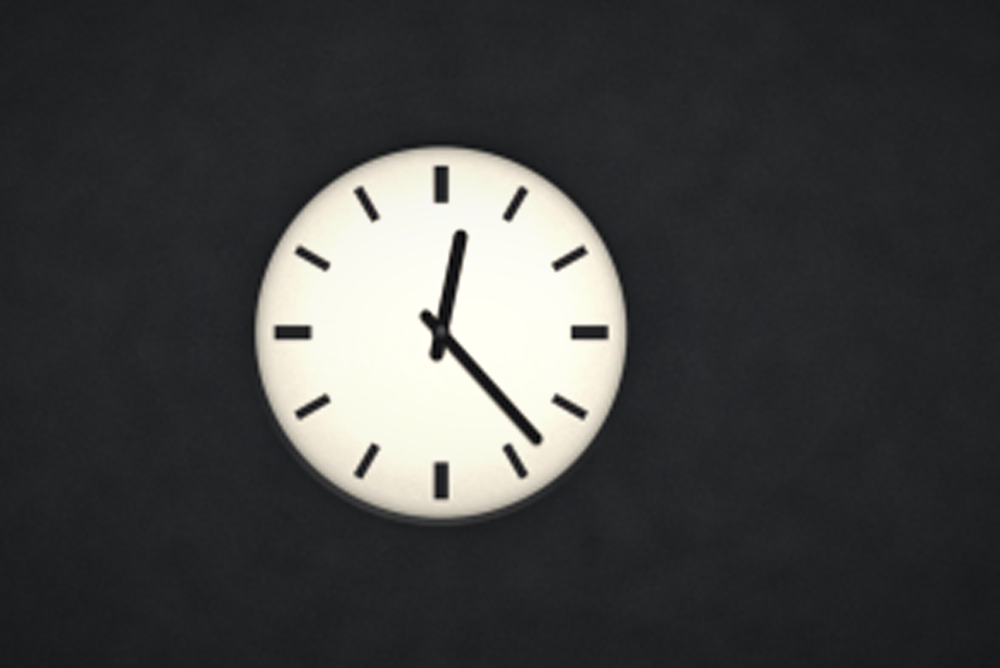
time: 12:23
